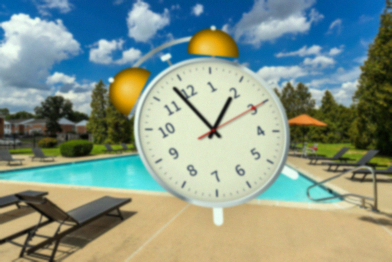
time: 1:58:15
